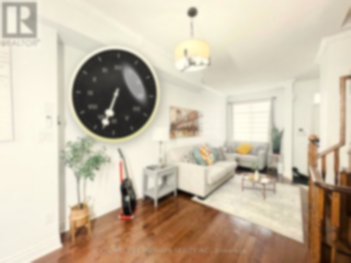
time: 6:33
